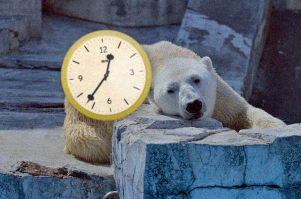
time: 12:37
